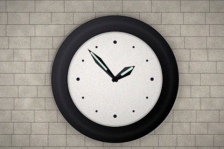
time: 1:53
